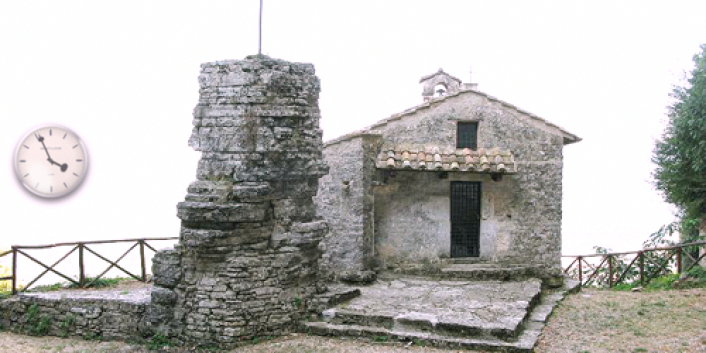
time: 3:56
